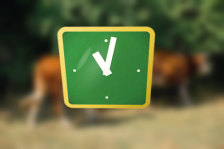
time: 11:02
